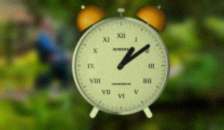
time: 1:09
